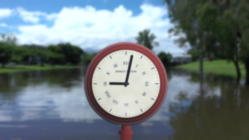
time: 9:02
